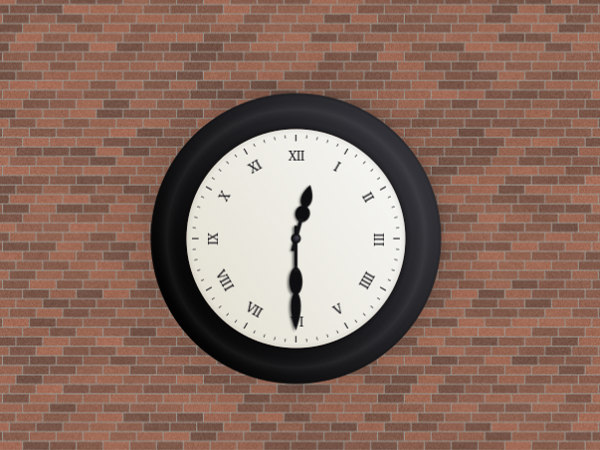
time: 12:30
